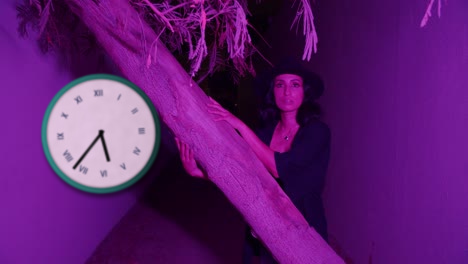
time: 5:37
